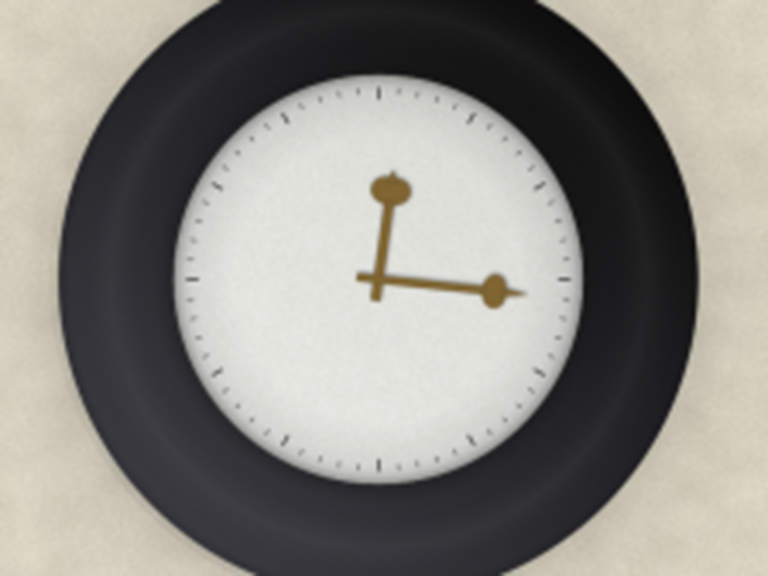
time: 12:16
